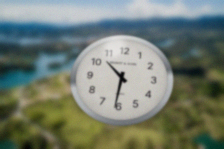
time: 10:31
